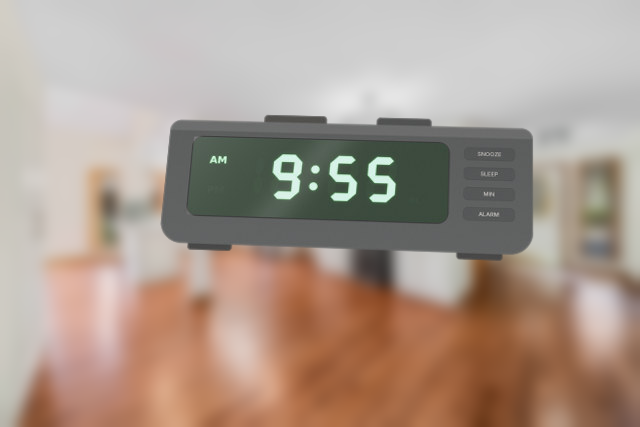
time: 9:55
